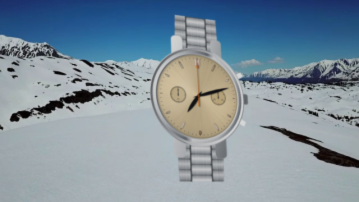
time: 7:12
